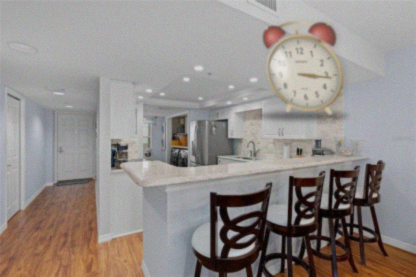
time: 3:16
